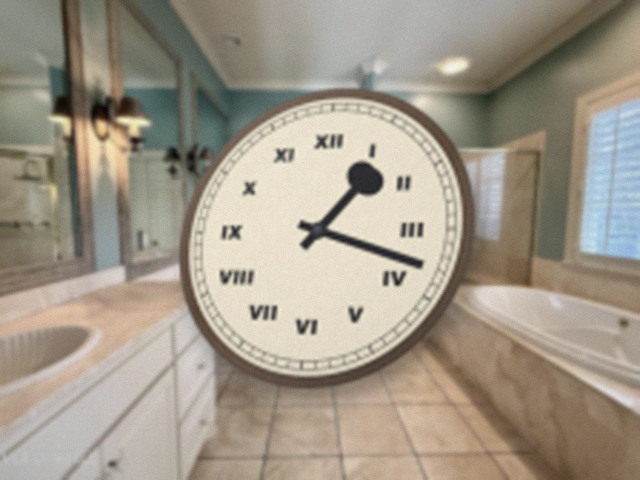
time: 1:18
